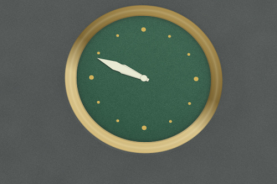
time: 9:49
